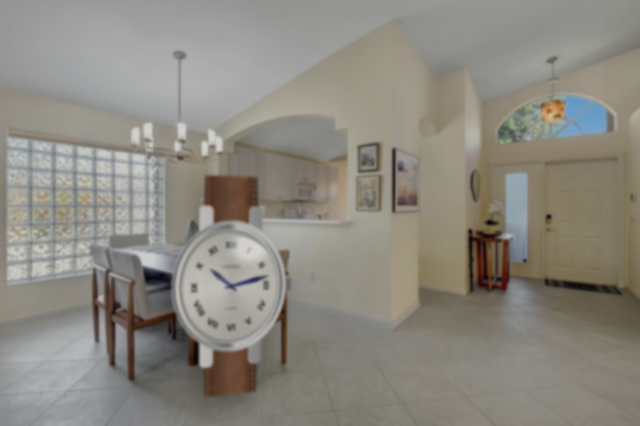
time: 10:13
